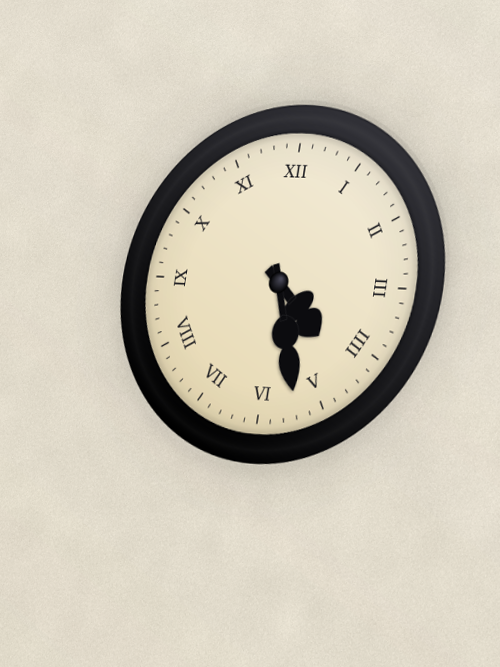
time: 4:27
